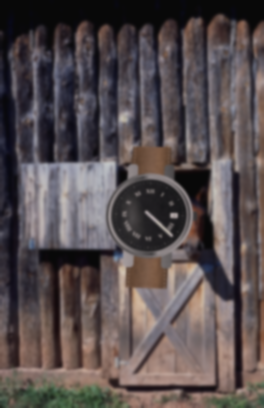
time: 4:22
